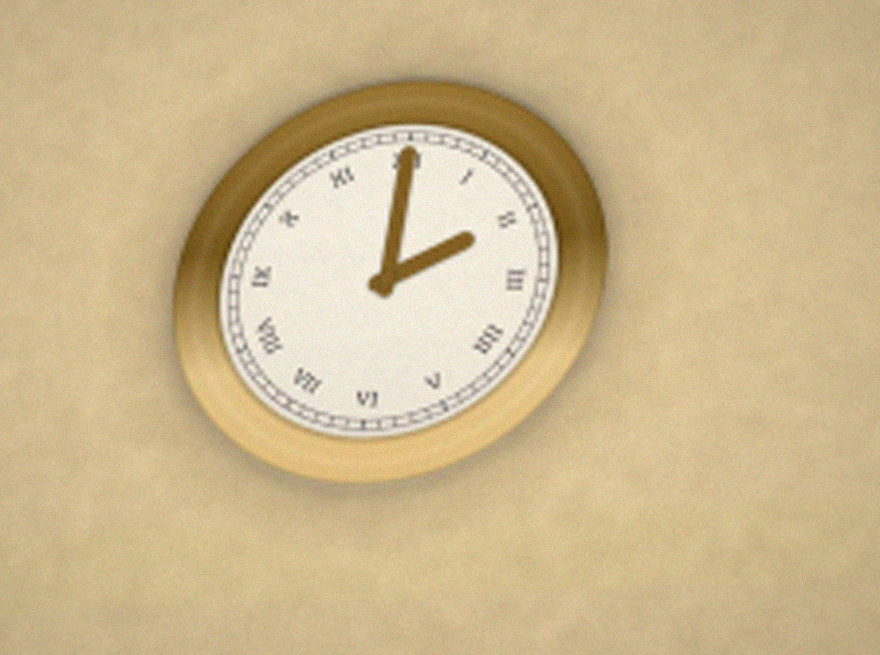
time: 2:00
